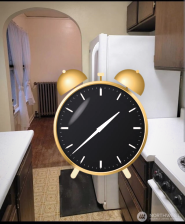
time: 1:38
